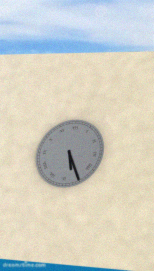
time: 5:25
